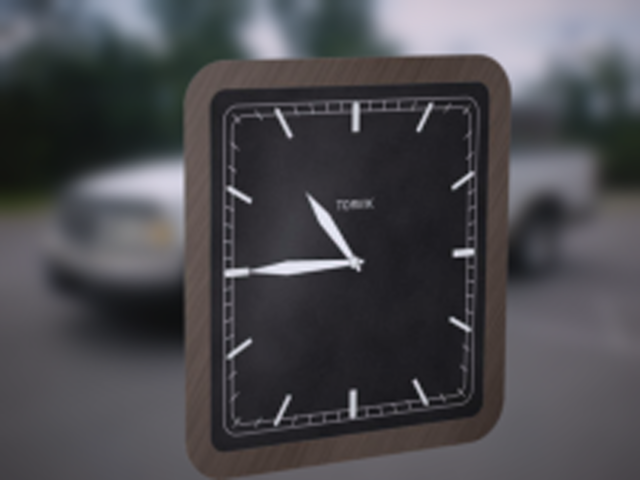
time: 10:45
